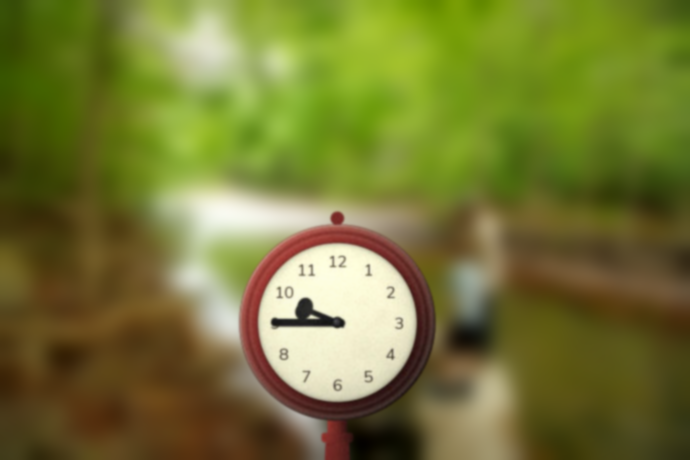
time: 9:45
